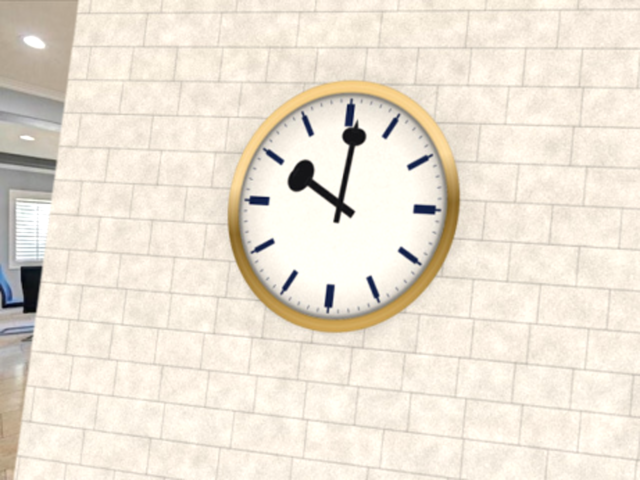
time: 10:01
